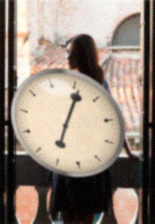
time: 7:06
